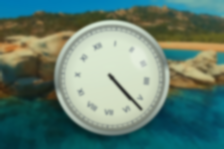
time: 5:27
